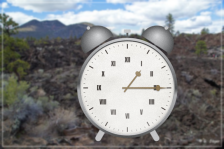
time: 1:15
